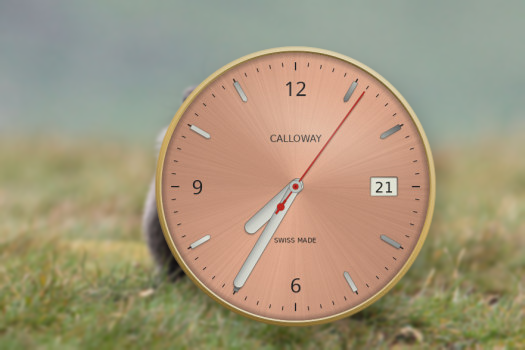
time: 7:35:06
